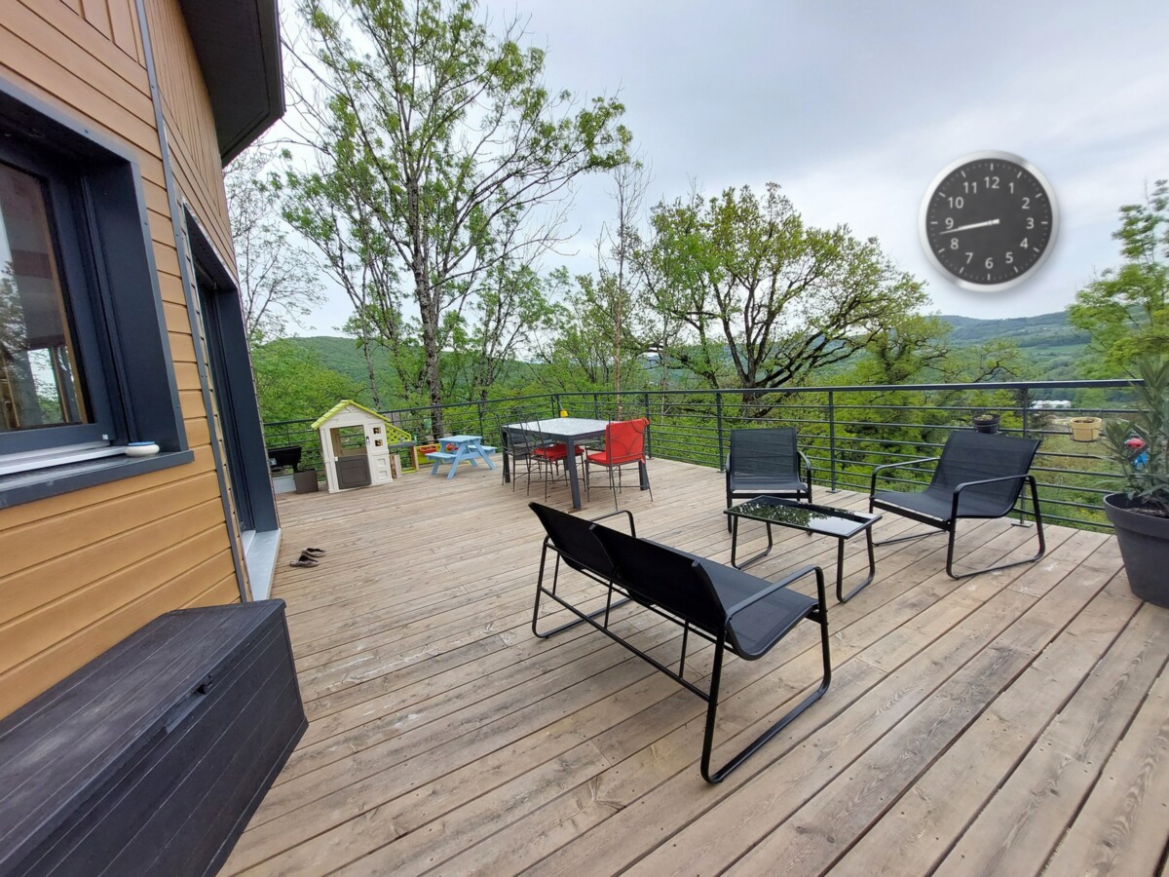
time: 8:43
